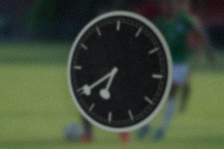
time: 6:39
